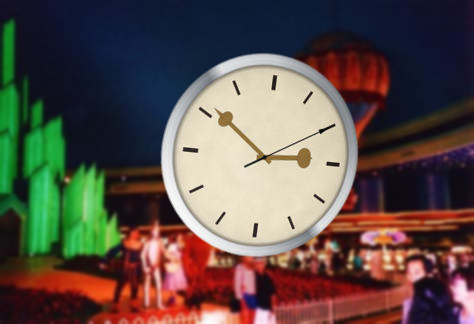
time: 2:51:10
